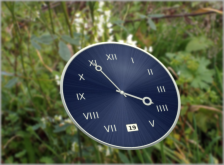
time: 3:55
